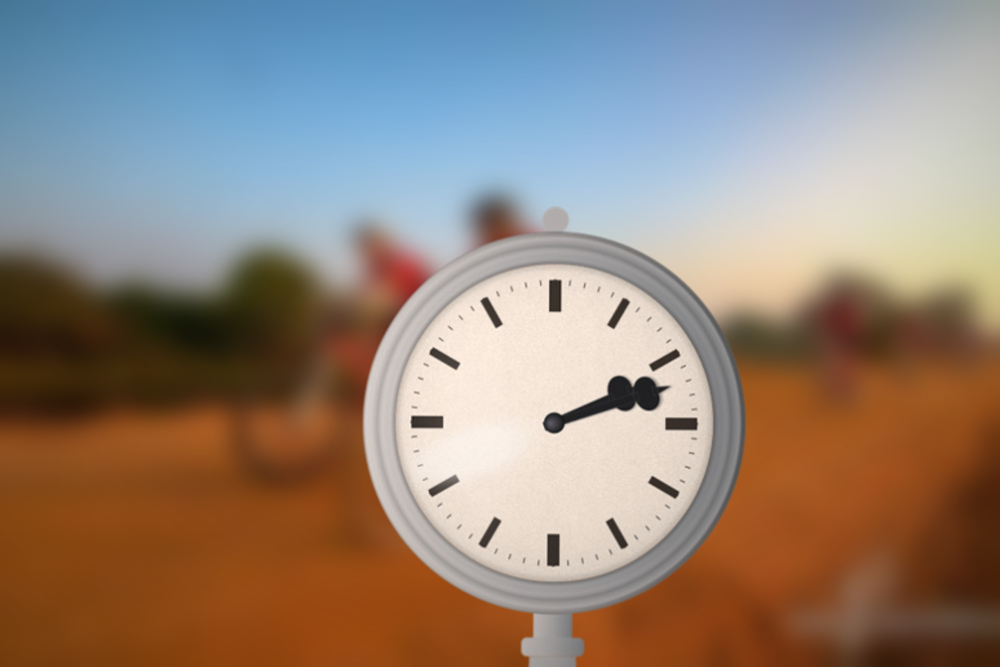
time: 2:12
